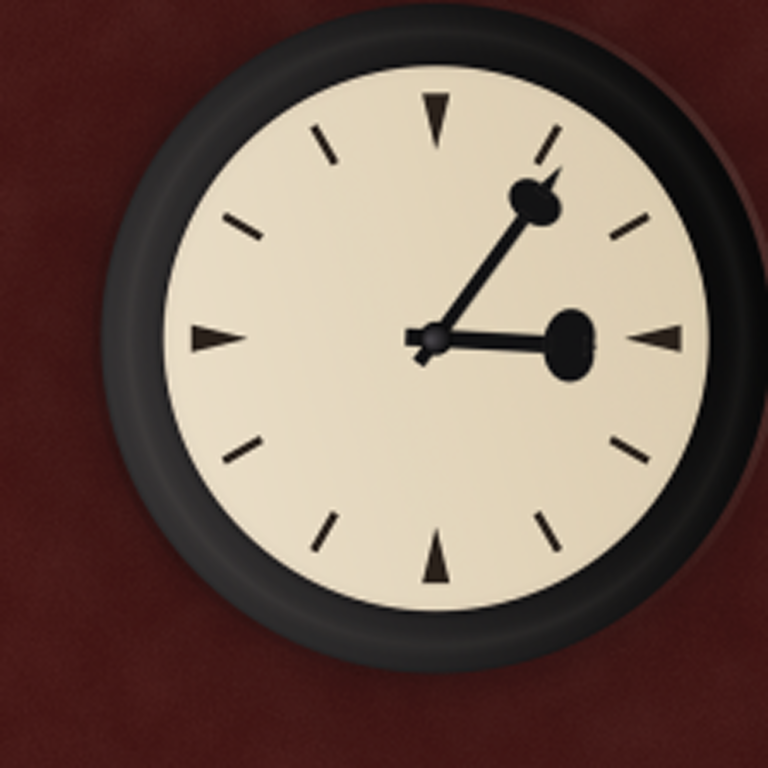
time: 3:06
